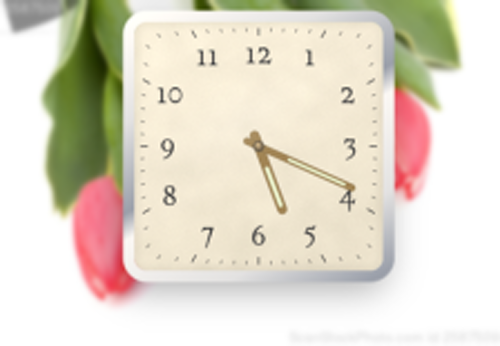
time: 5:19
